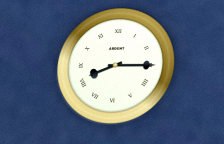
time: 8:15
